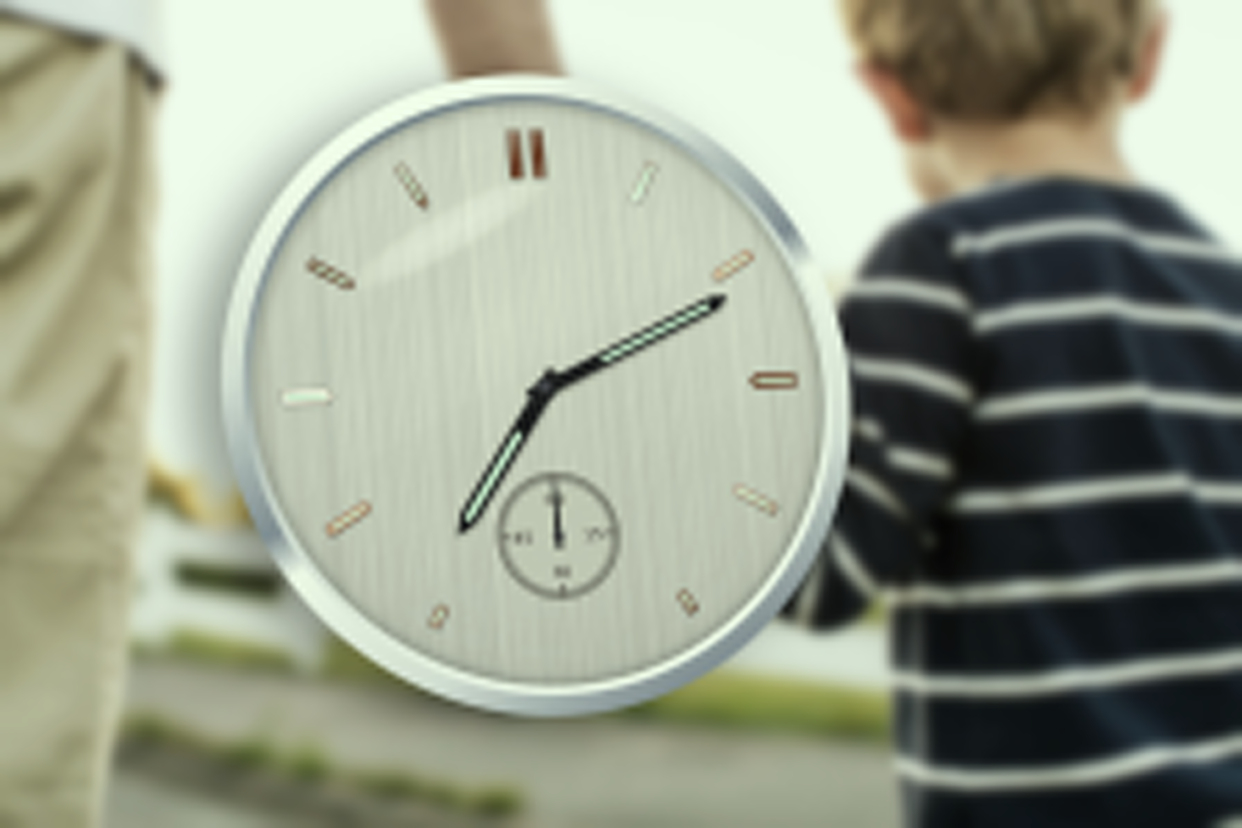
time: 7:11
